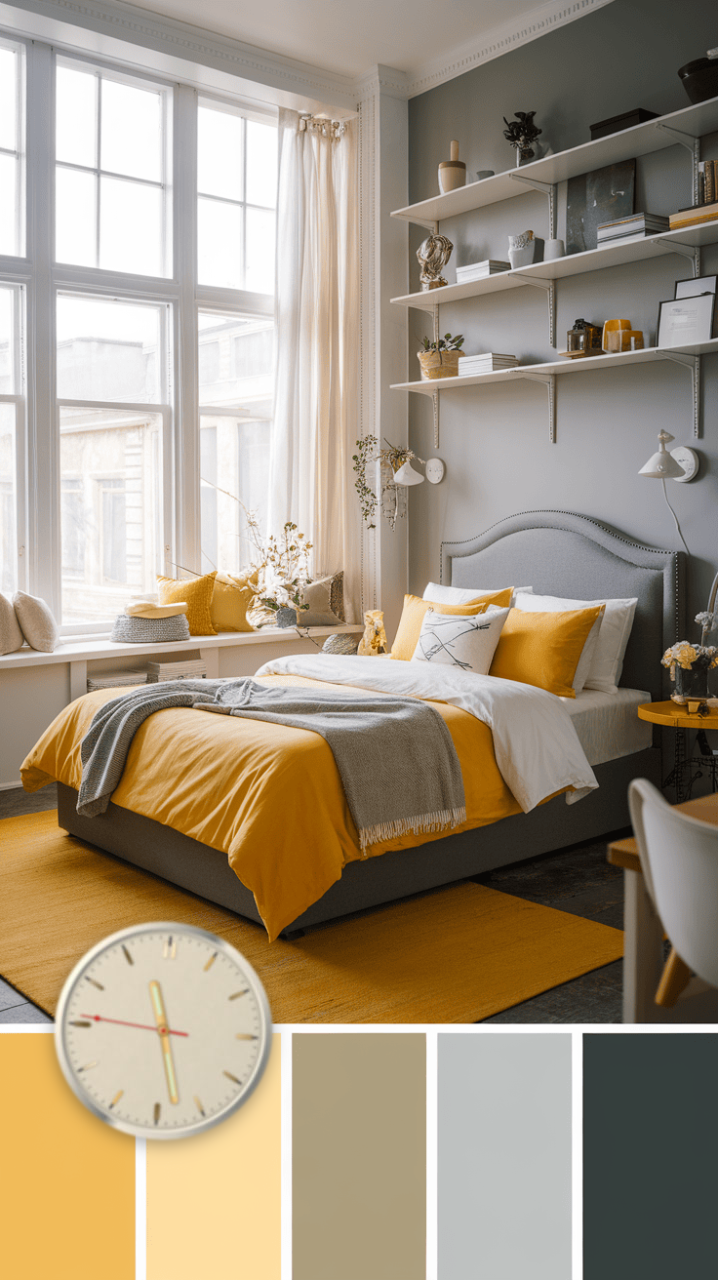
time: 11:27:46
